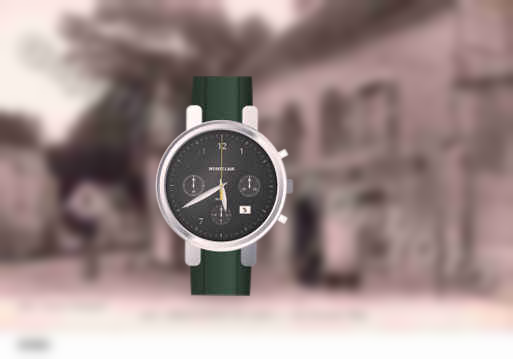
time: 5:40
